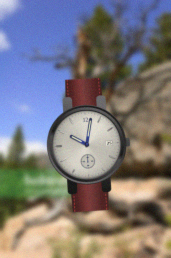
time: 10:02
